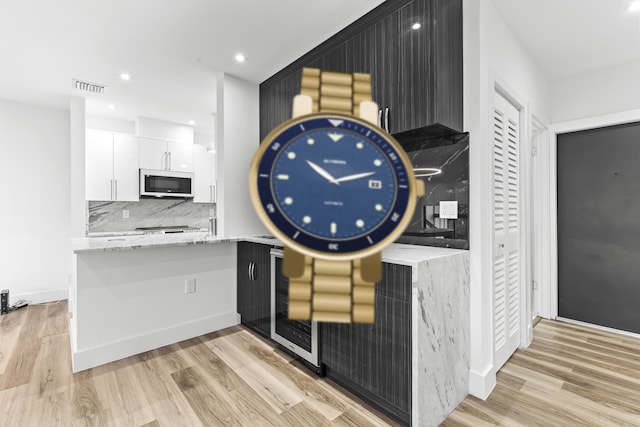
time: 10:12
